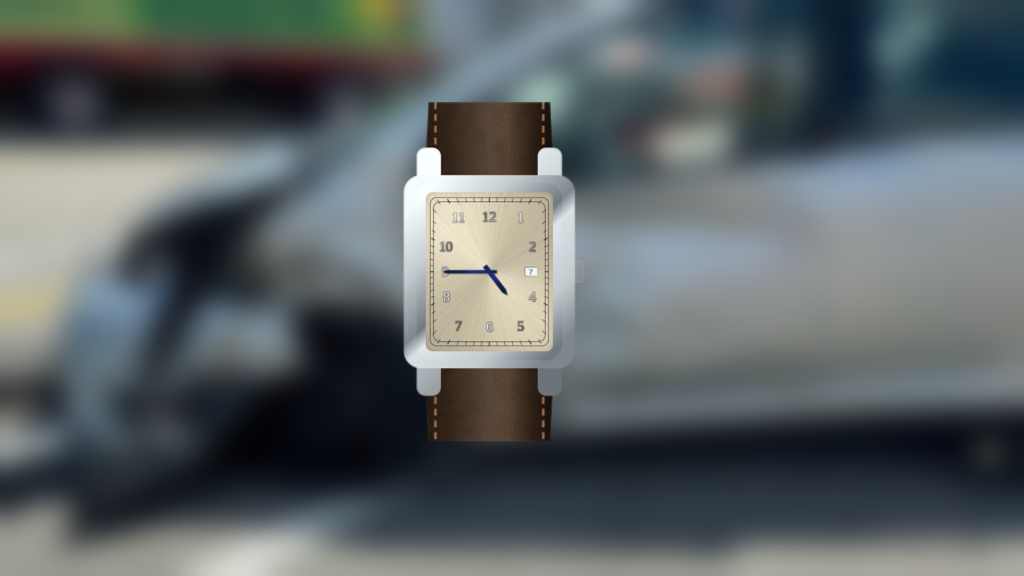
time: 4:45
